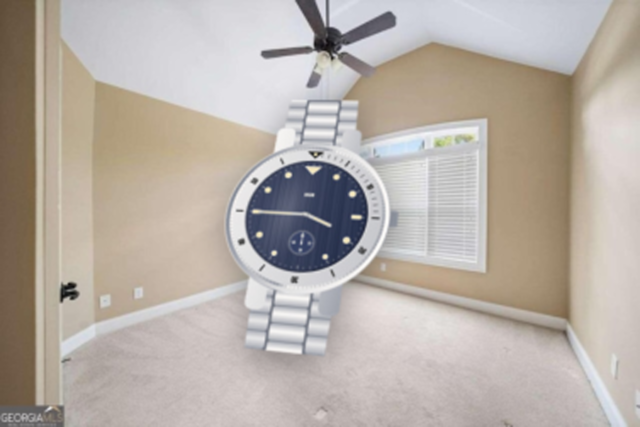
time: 3:45
